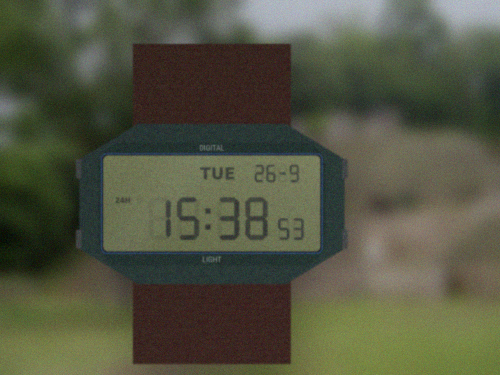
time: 15:38:53
